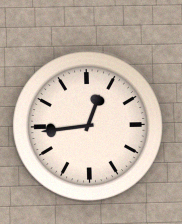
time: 12:44
